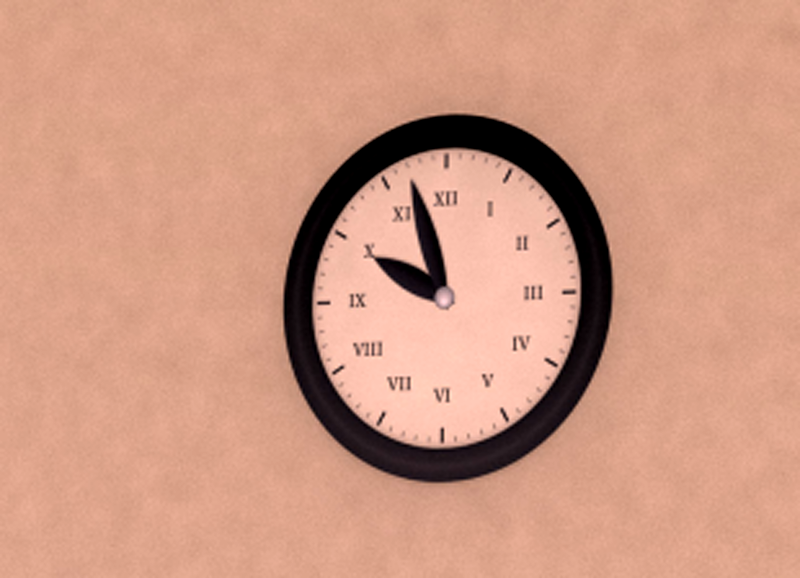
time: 9:57
